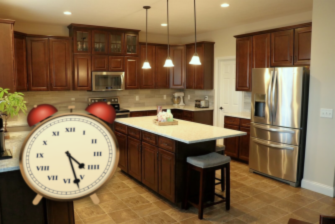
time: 4:27
